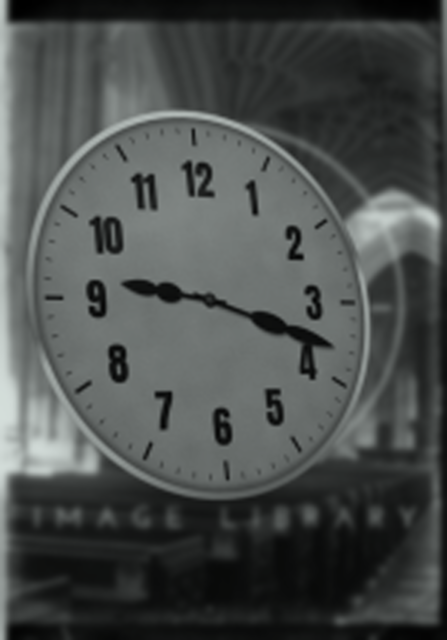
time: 9:18
